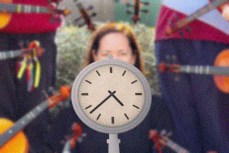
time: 4:38
